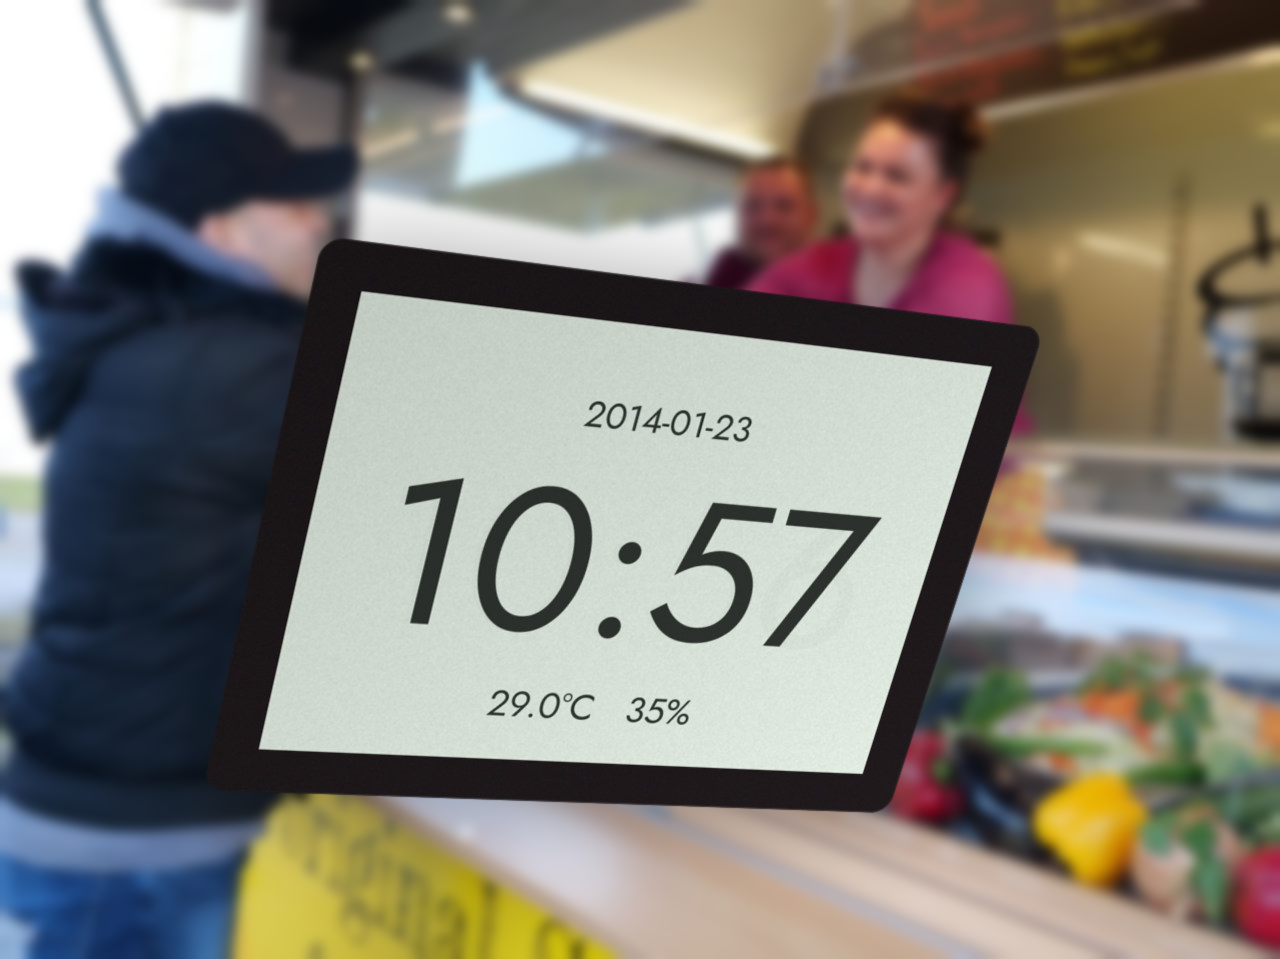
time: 10:57
